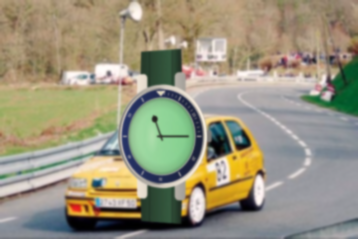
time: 11:15
